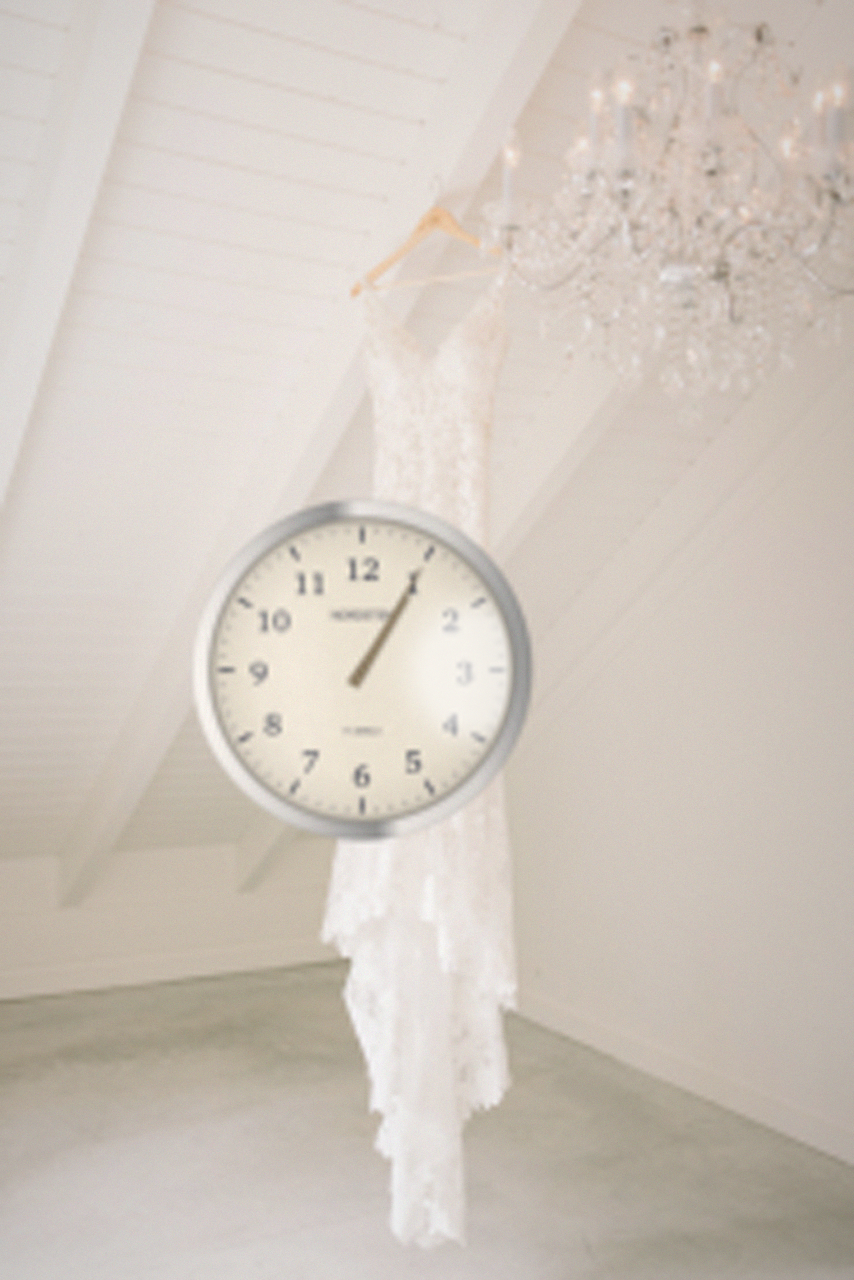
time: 1:05
